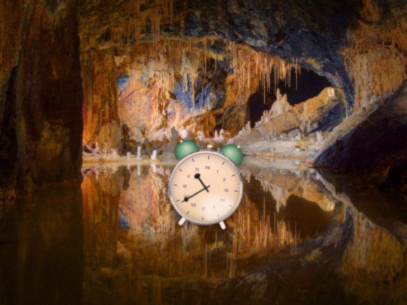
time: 10:39
